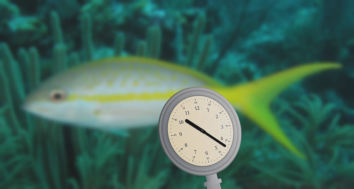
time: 10:22
